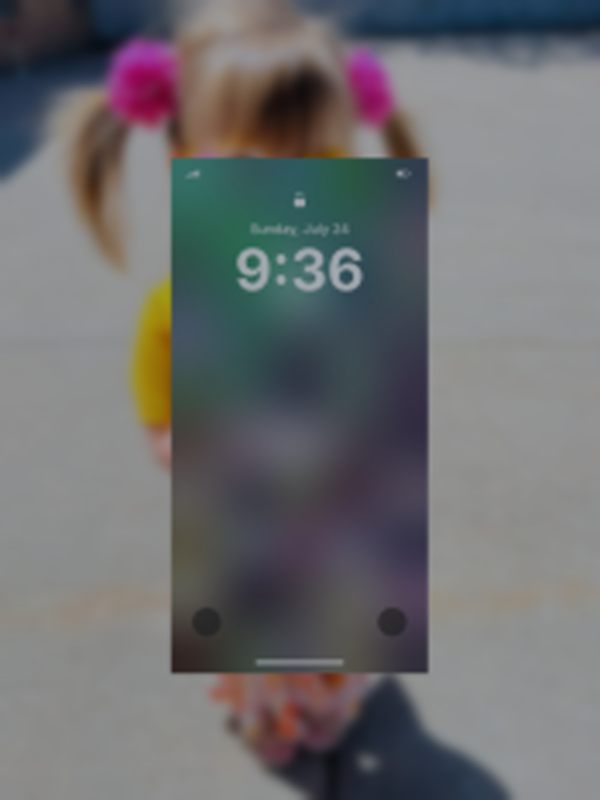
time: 9:36
